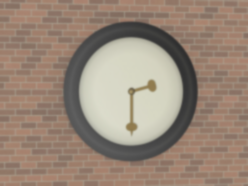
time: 2:30
